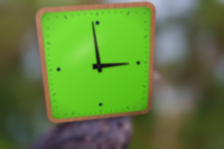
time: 2:59
